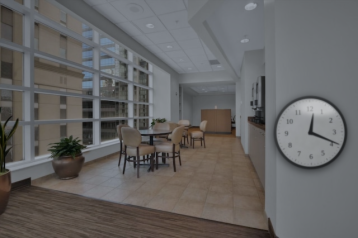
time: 12:19
